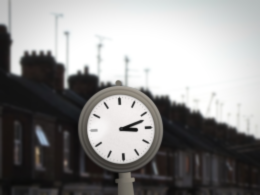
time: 3:12
